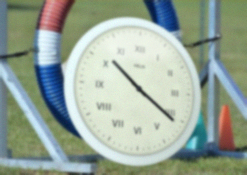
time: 10:21
